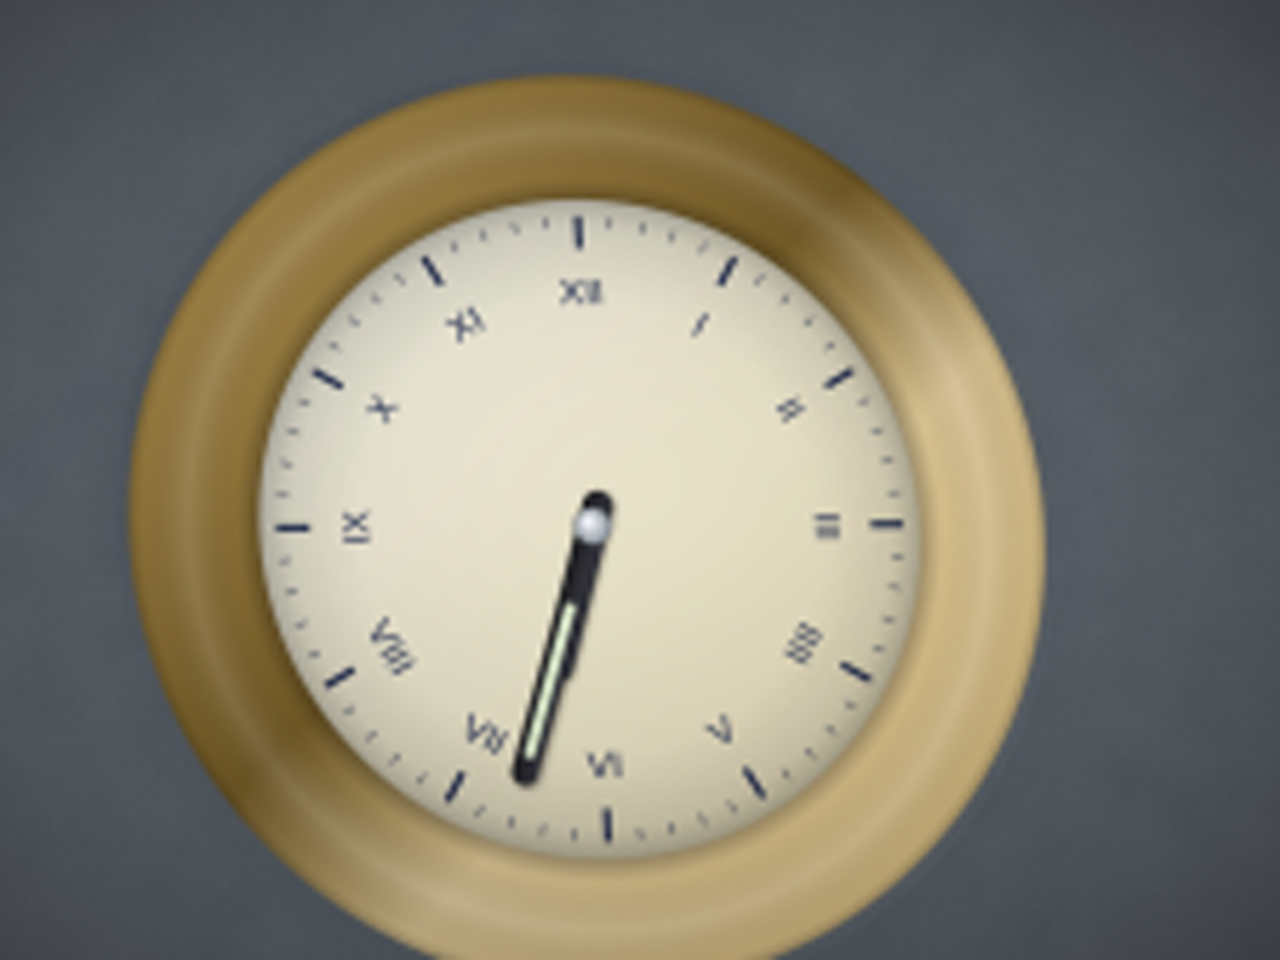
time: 6:33
